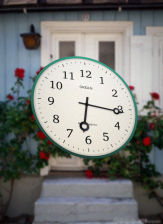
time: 6:16
